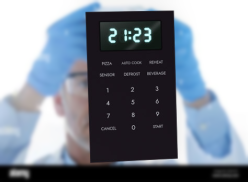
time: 21:23
